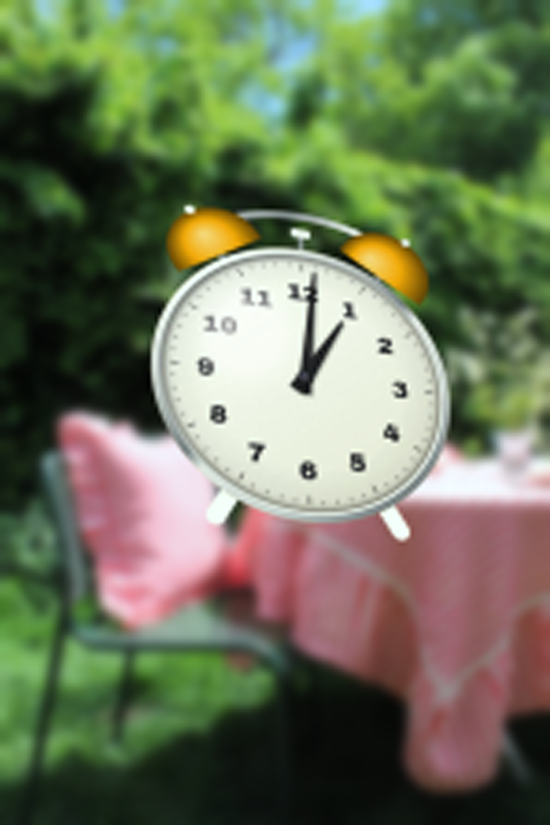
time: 1:01
